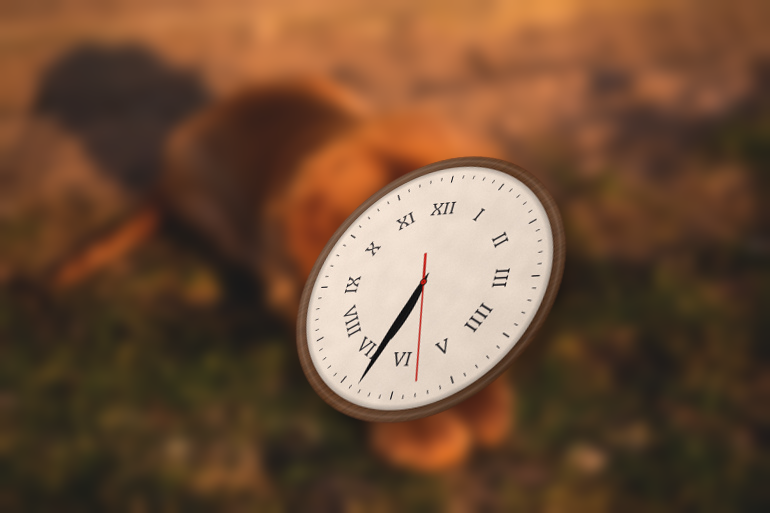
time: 6:33:28
